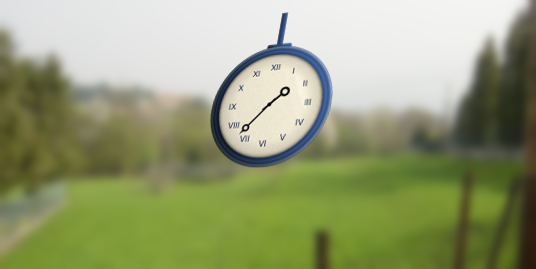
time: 1:37
